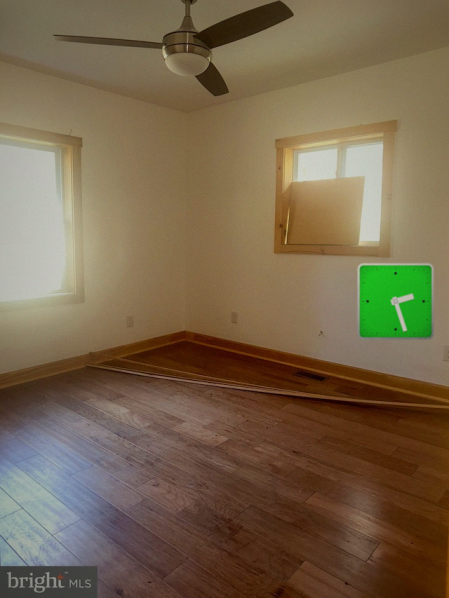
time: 2:27
